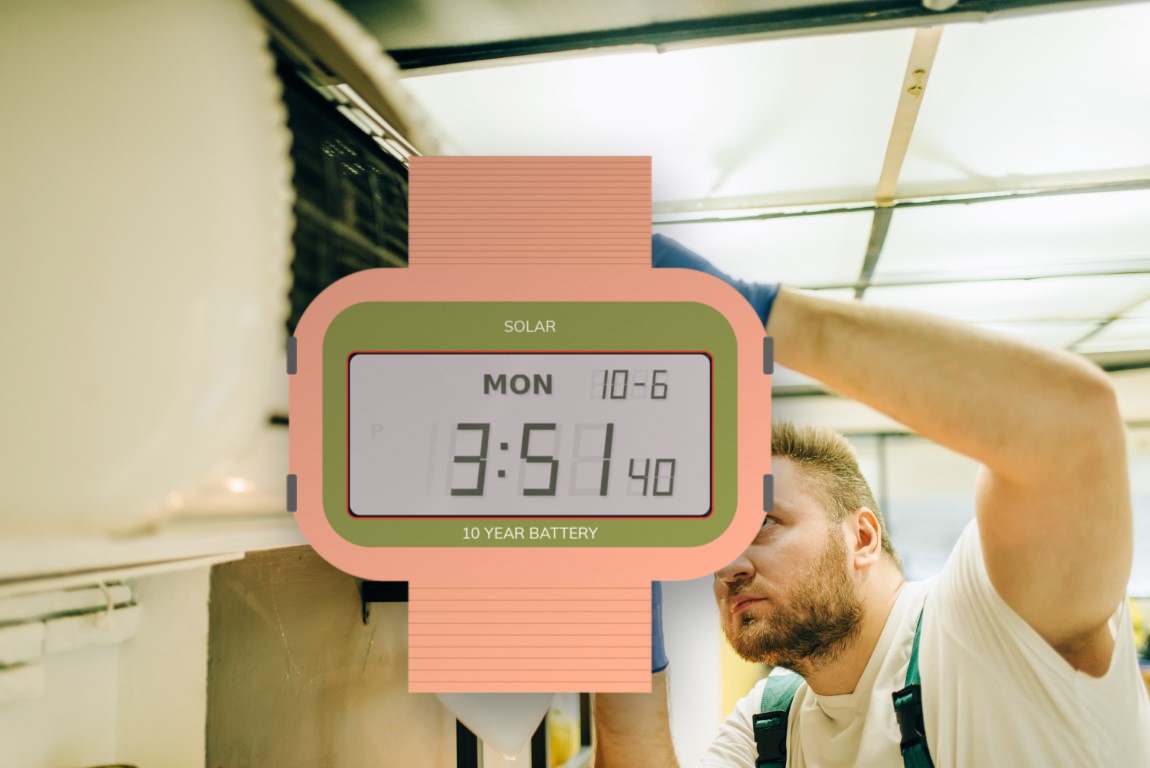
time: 3:51:40
